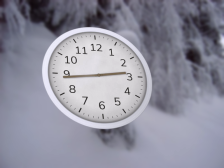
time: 2:44
